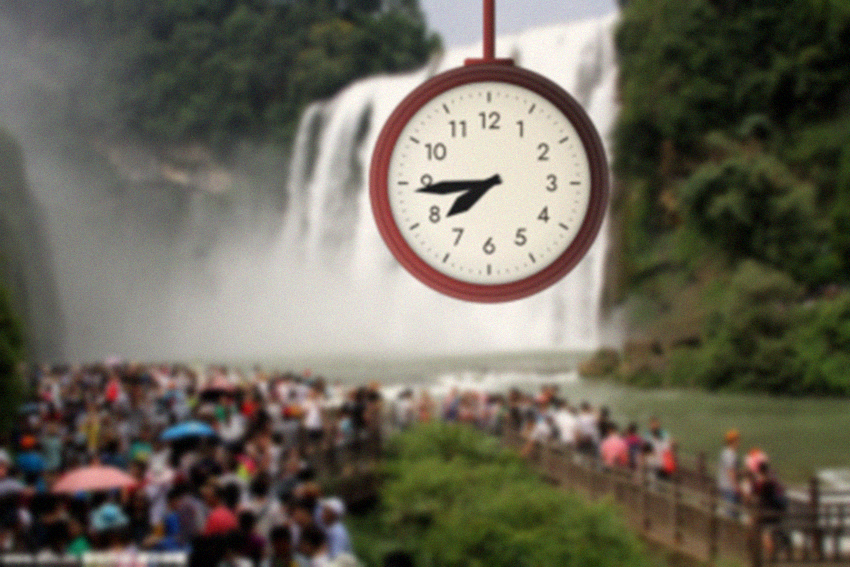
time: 7:44
